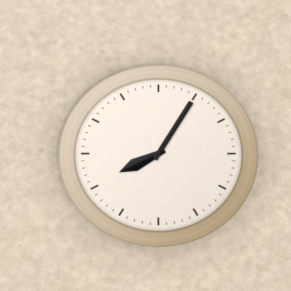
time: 8:05
